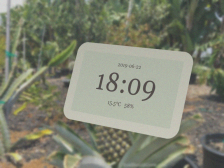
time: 18:09
